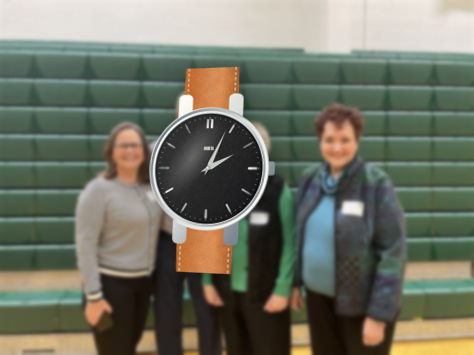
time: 2:04
